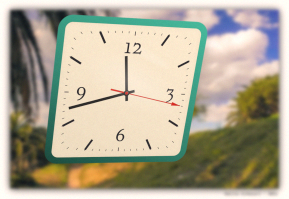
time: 11:42:17
